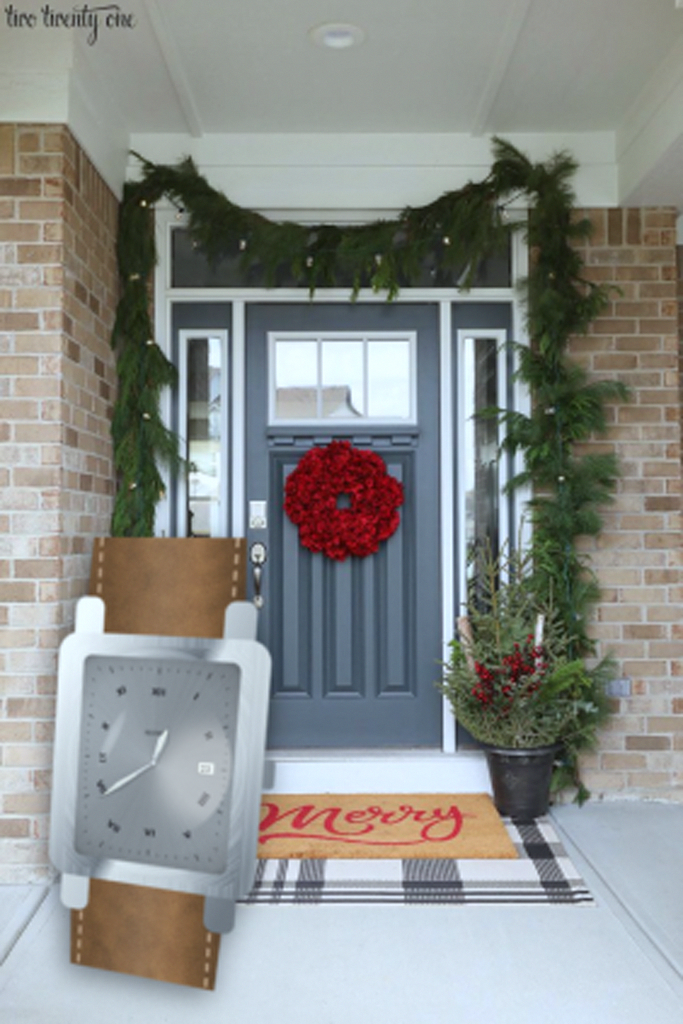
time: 12:39
